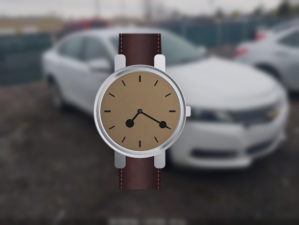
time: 7:20
